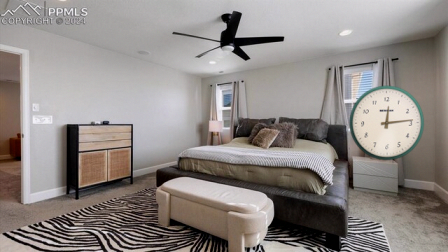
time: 12:14
